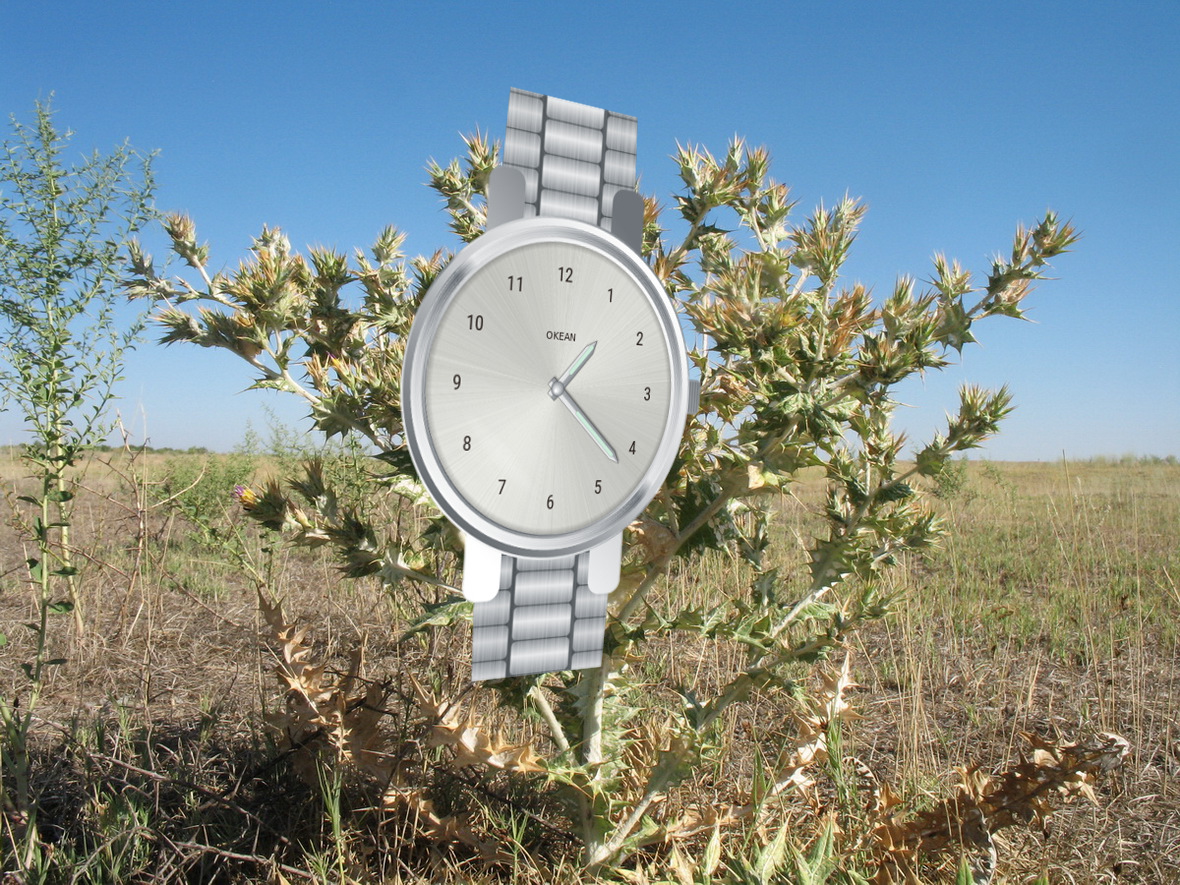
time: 1:22
